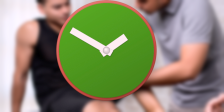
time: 1:50
